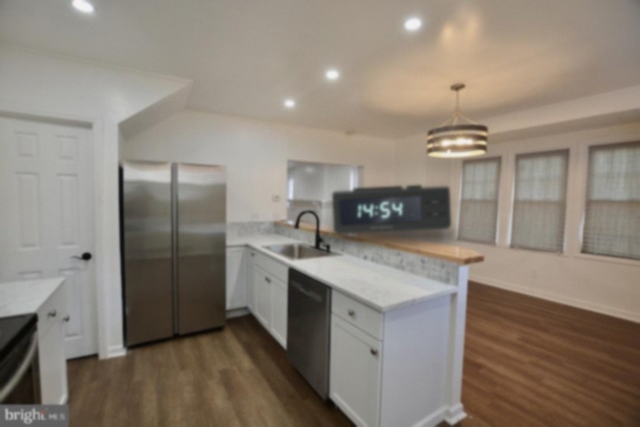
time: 14:54
